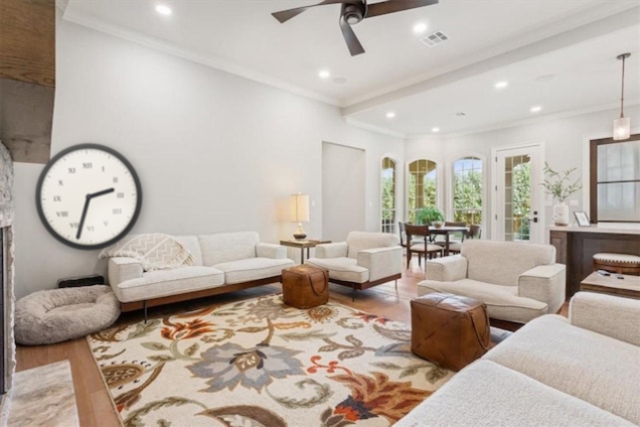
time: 2:33
